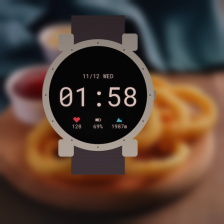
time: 1:58
